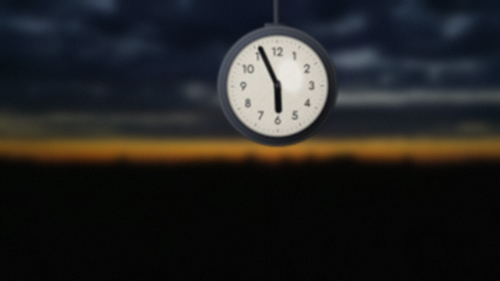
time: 5:56
